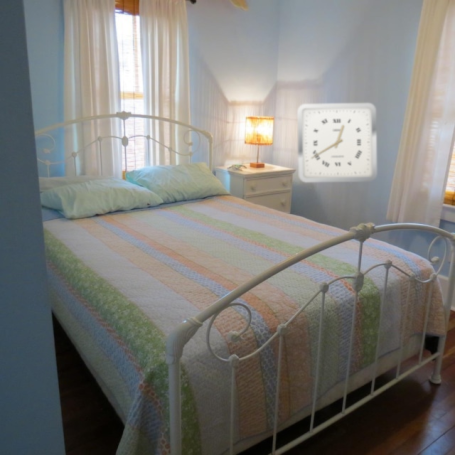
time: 12:40
